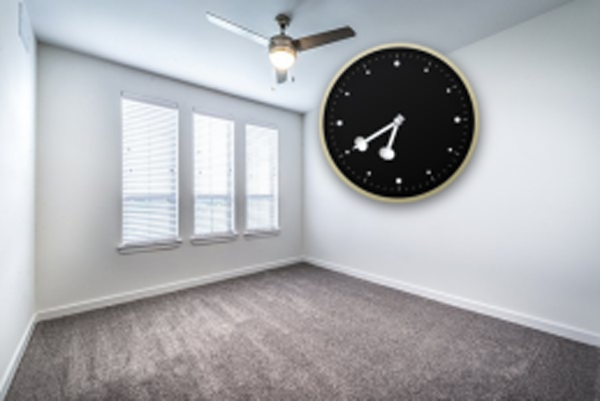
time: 6:40
